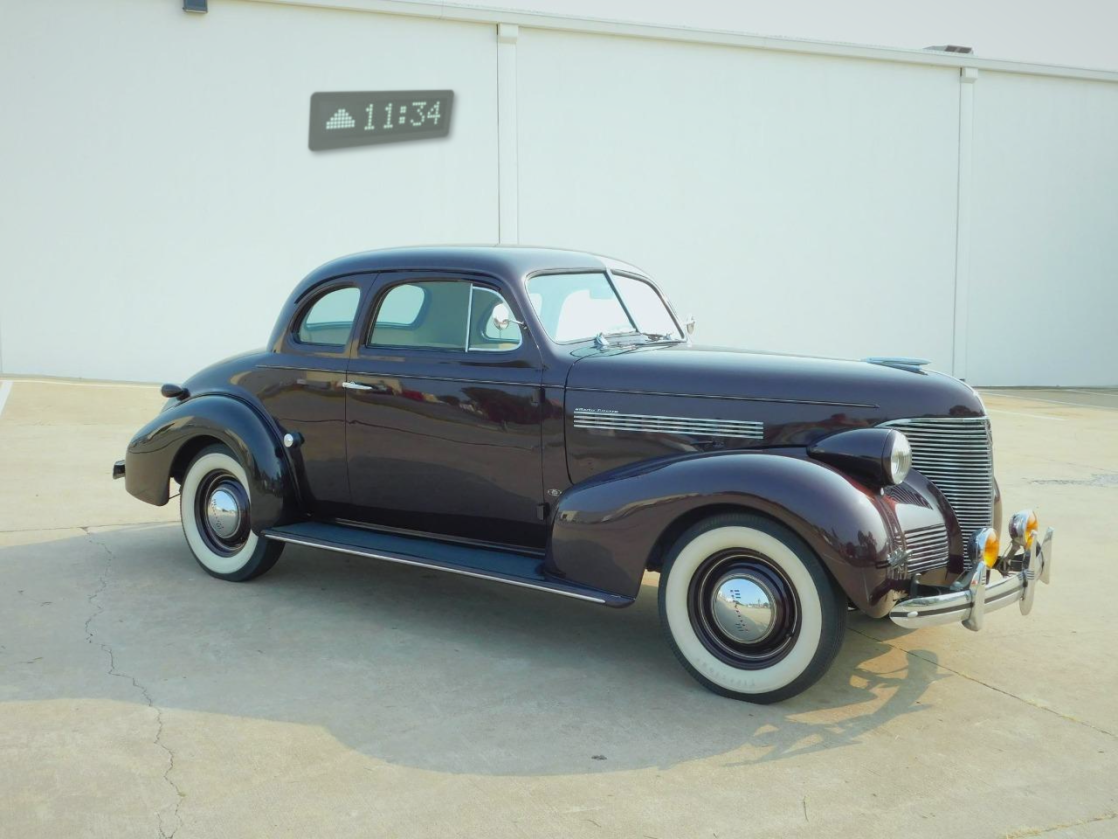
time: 11:34
